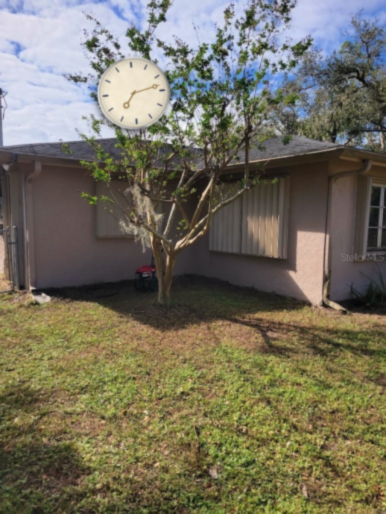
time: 7:13
